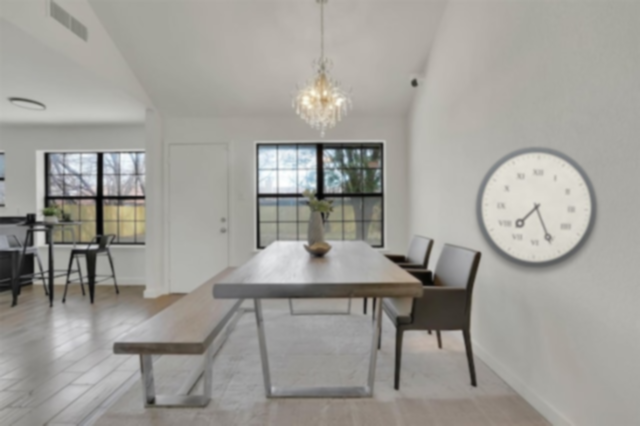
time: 7:26
